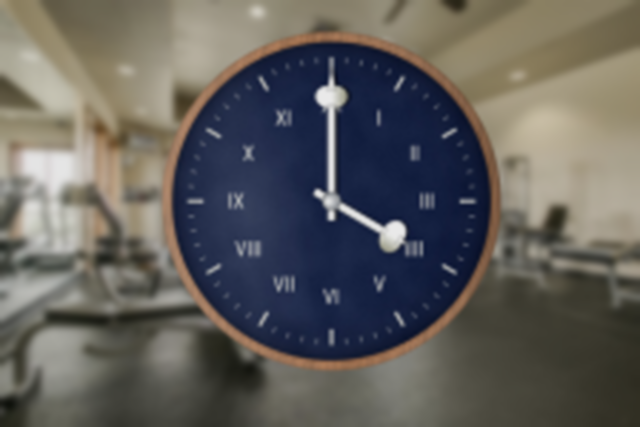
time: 4:00
